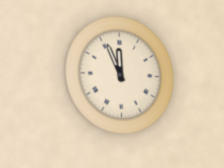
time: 11:56
